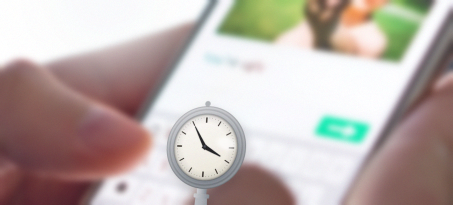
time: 3:55
